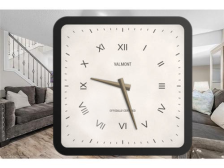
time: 9:27
